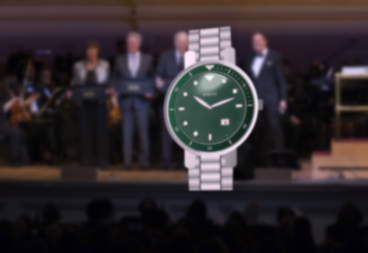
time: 10:12
